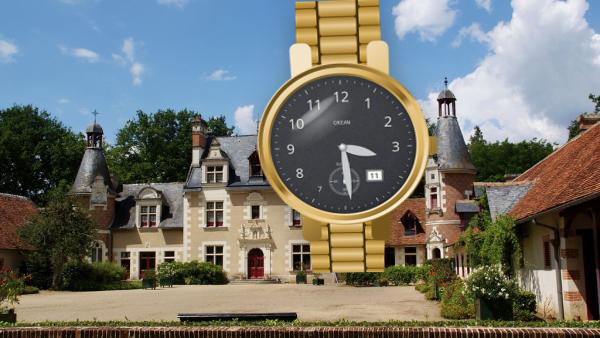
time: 3:29
